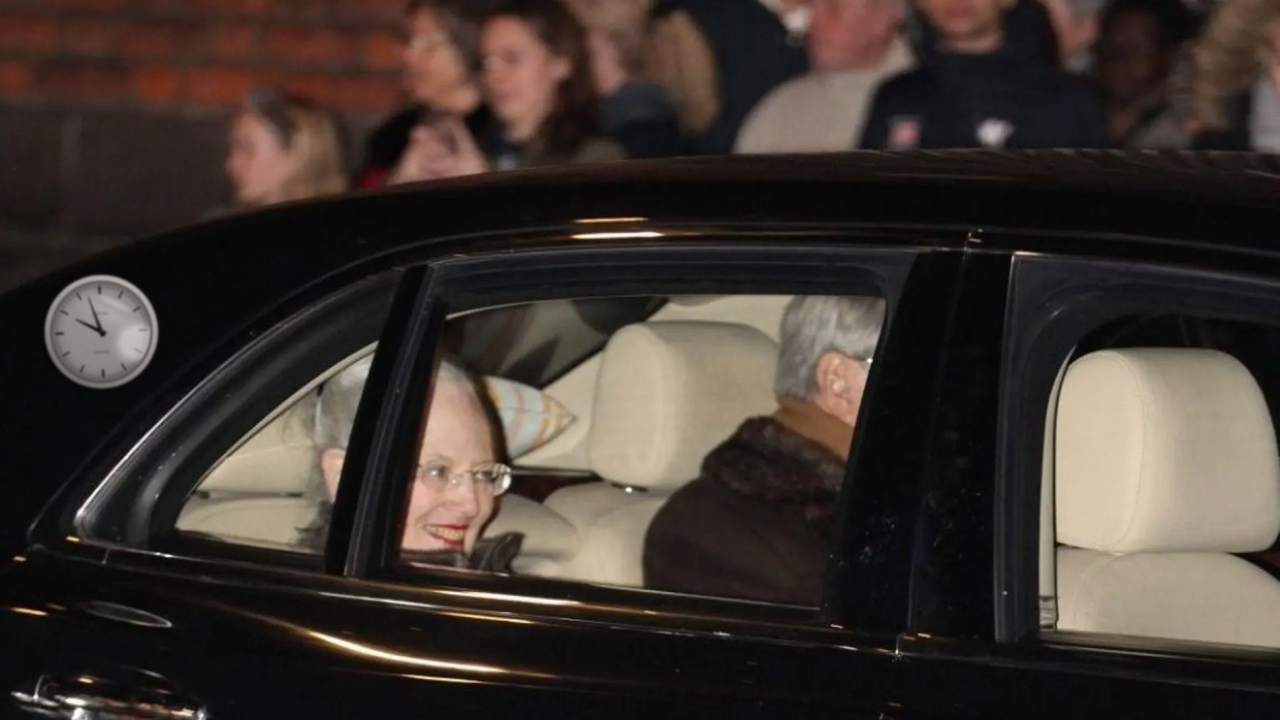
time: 9:57
